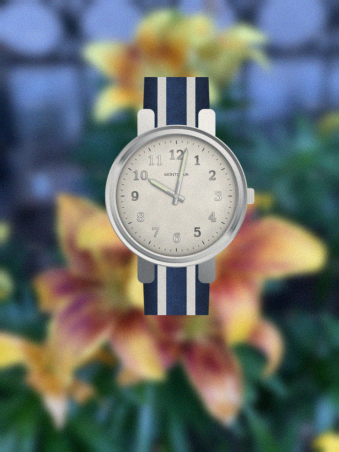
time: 10:02
